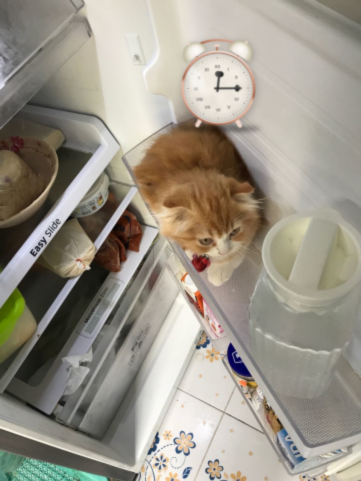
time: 12:15
